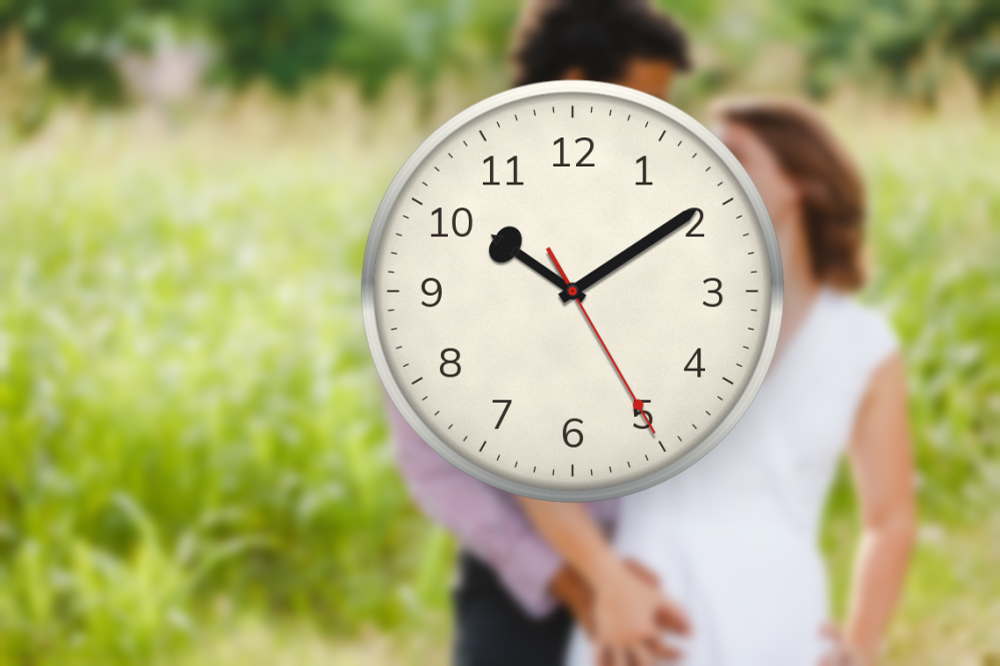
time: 10:09:25
